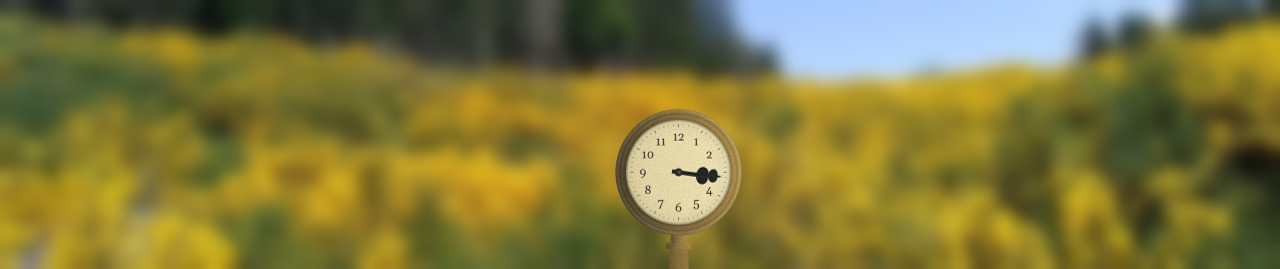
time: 3:16
